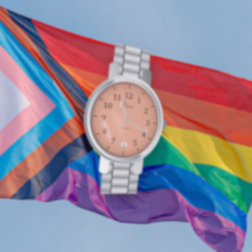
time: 11:19
